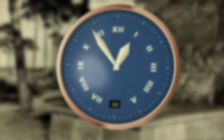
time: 12:54
